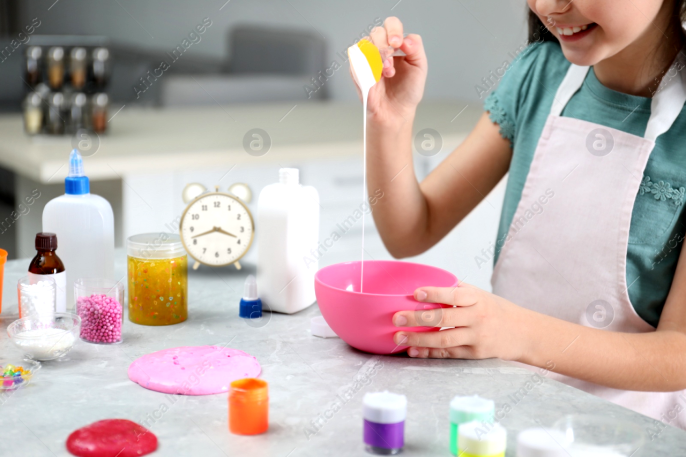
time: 3:42
